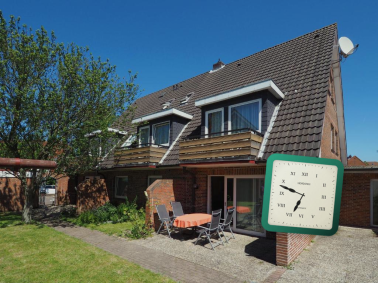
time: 6:48
